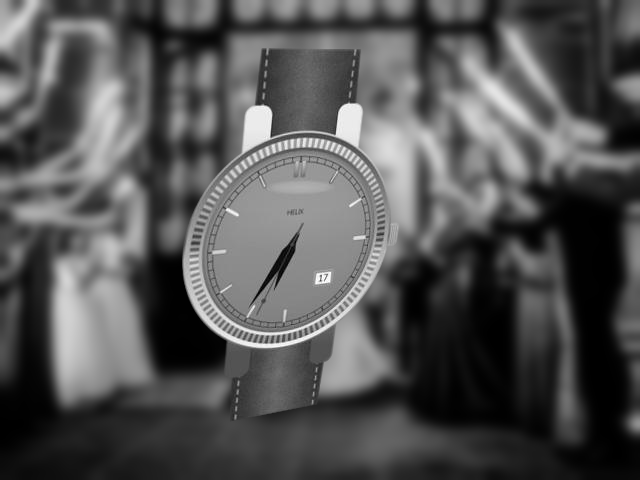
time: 6:35:34
